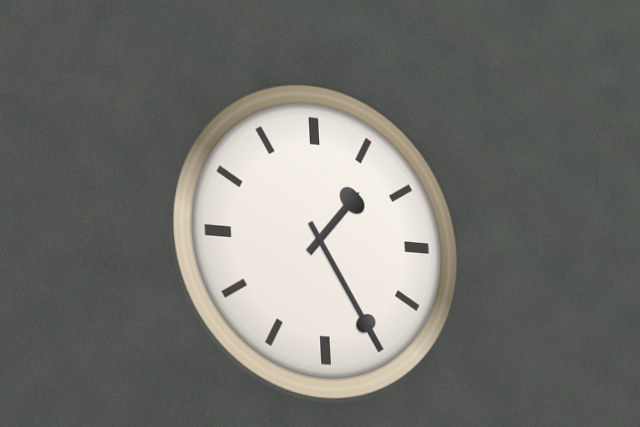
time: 1:25
